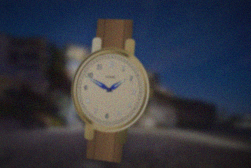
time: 1:49
